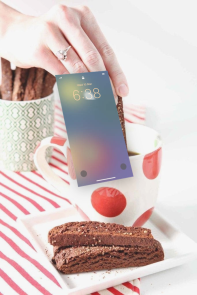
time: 6:38
